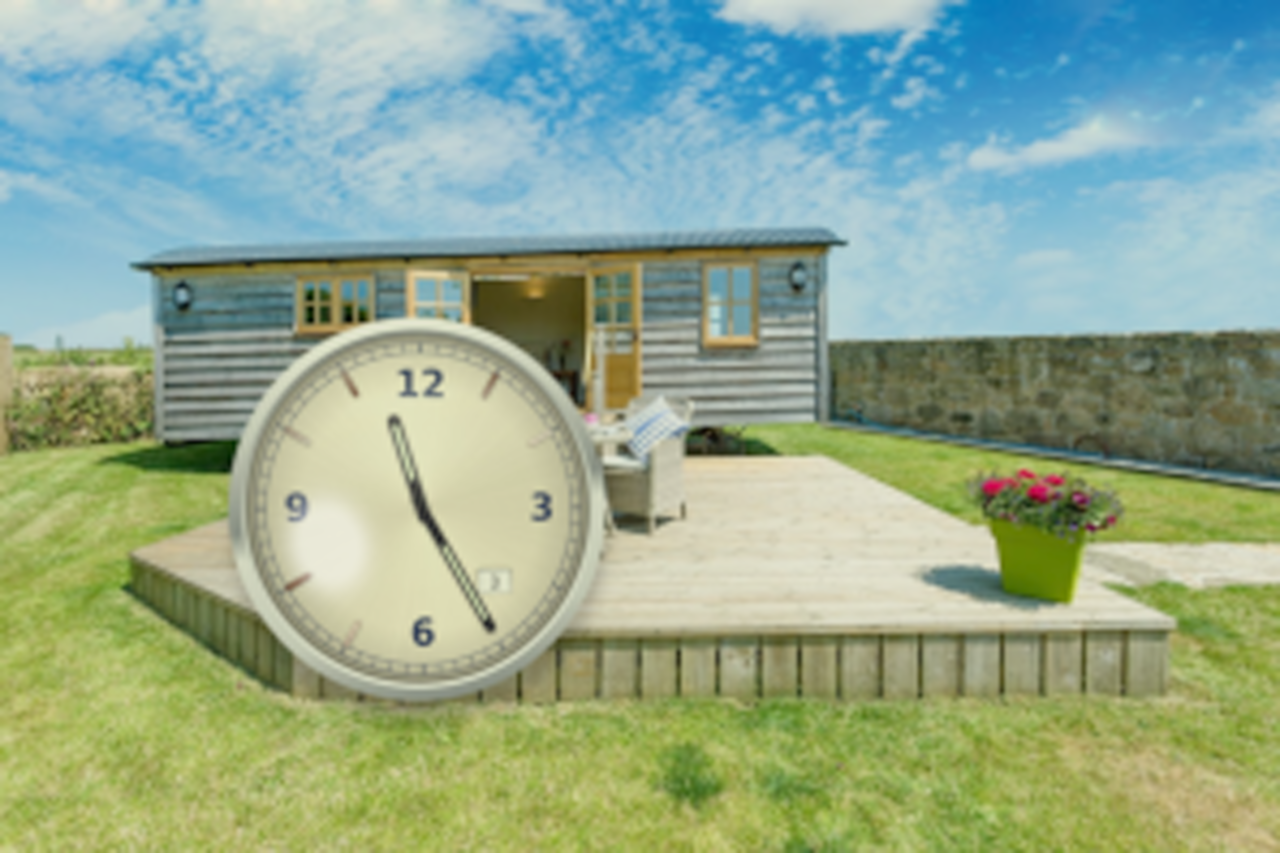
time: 11:25
